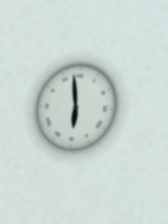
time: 5:58
